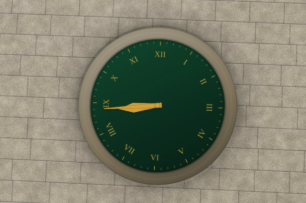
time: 8:44
